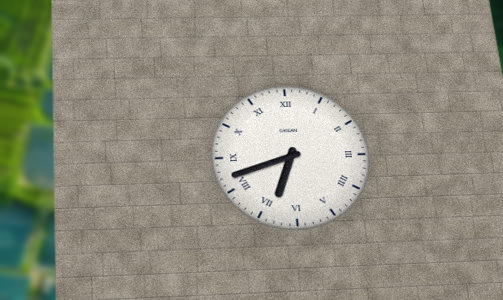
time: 6:42
